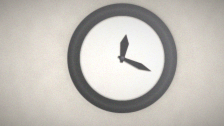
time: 12:19
